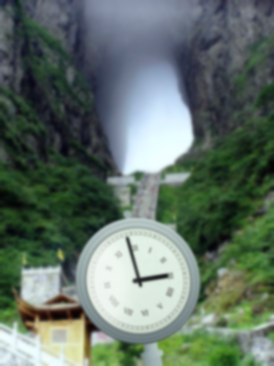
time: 2:59
